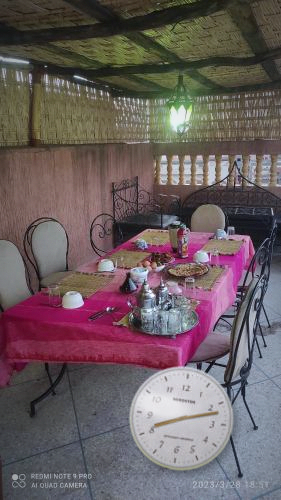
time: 8:12
